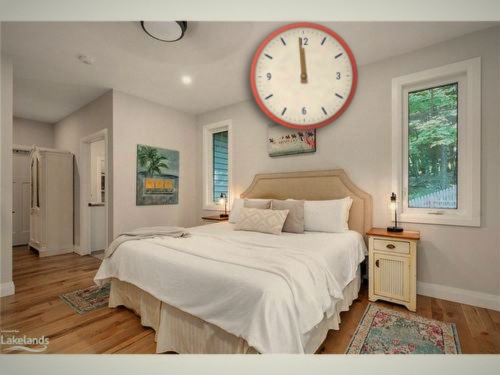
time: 11:59
